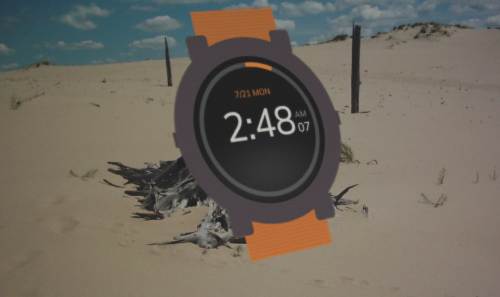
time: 2:48:07
